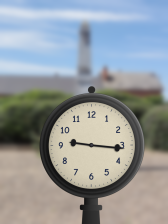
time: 9:16
